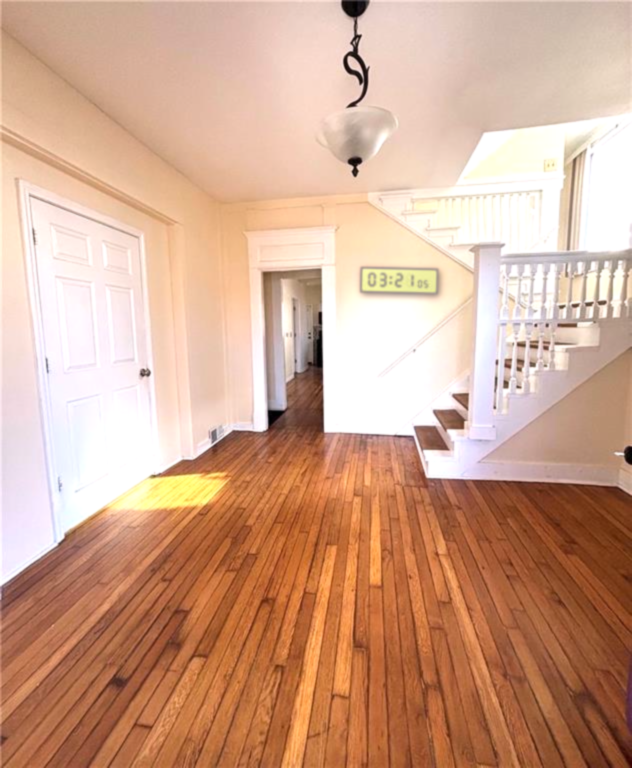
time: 3:21
